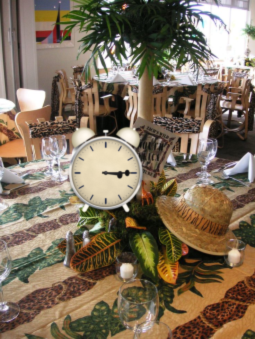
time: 3:15
